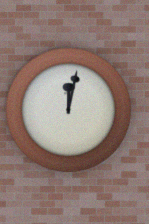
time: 12:02
